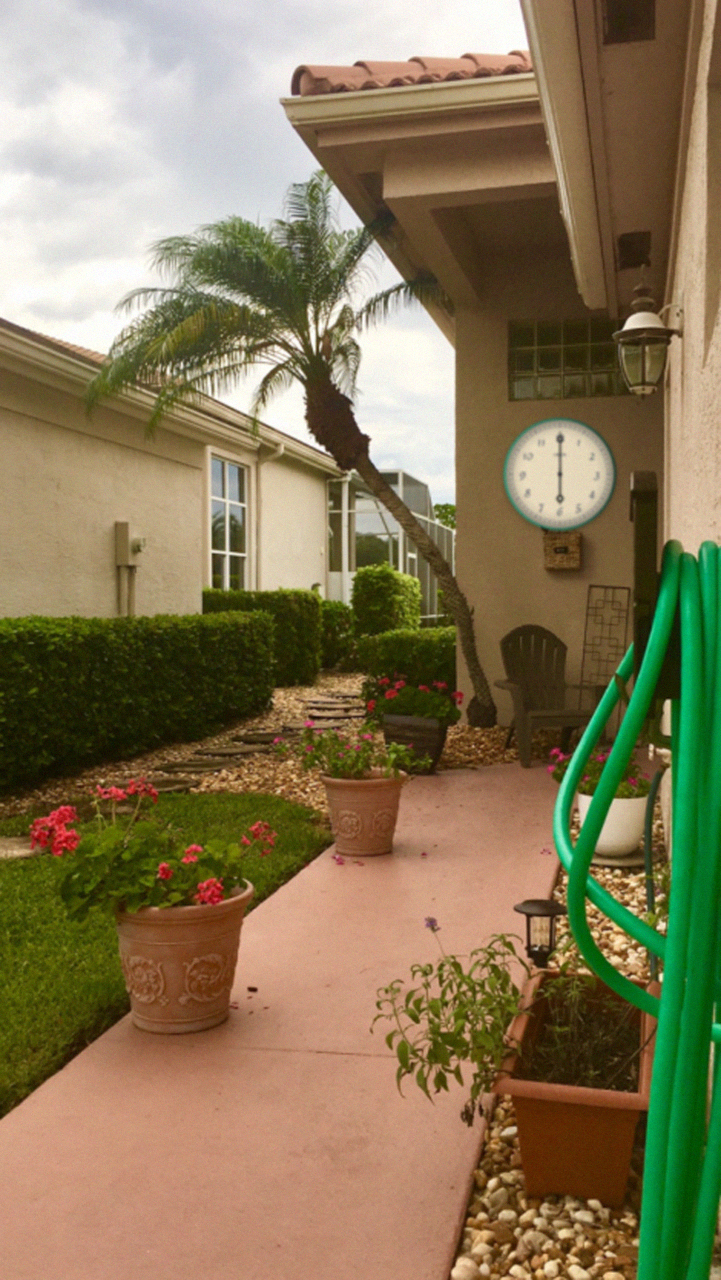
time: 6:00
